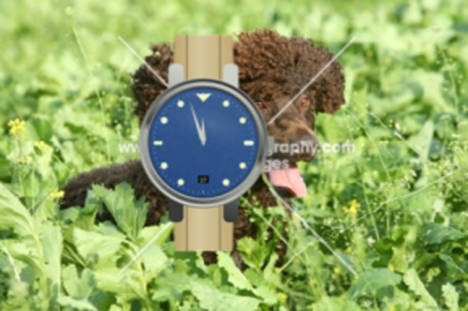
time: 11:57
